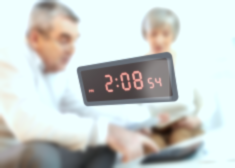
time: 2:08:54
